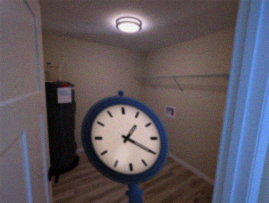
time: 1:20
